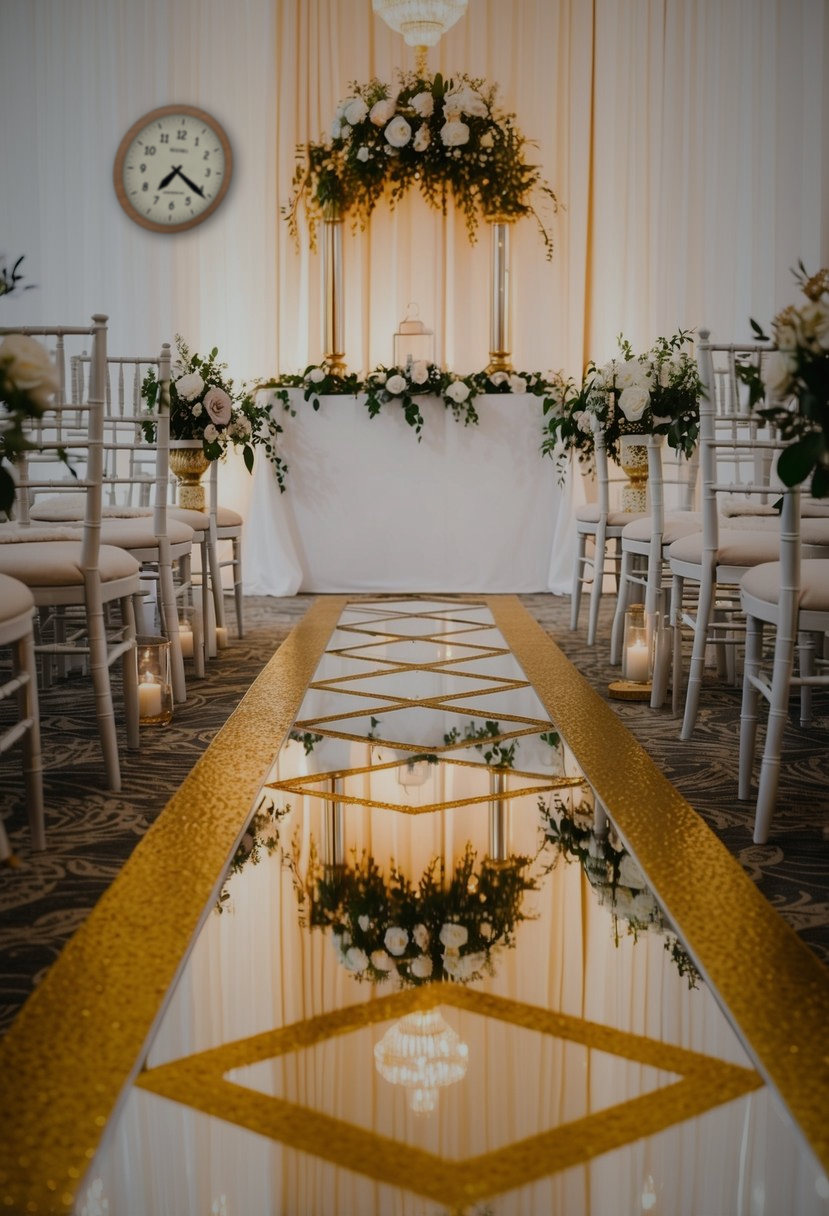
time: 7:21
